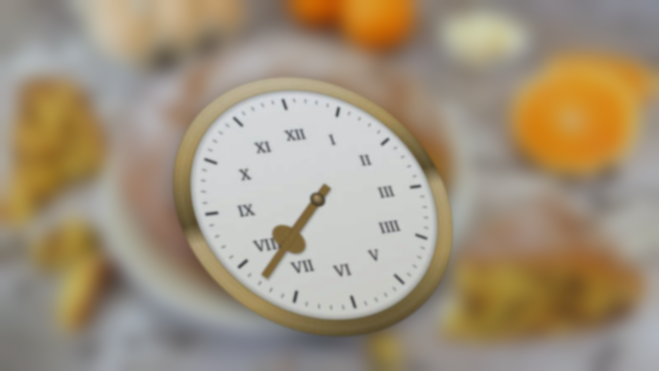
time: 7:38
